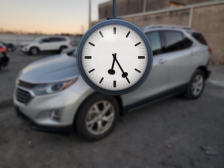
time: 6:25
